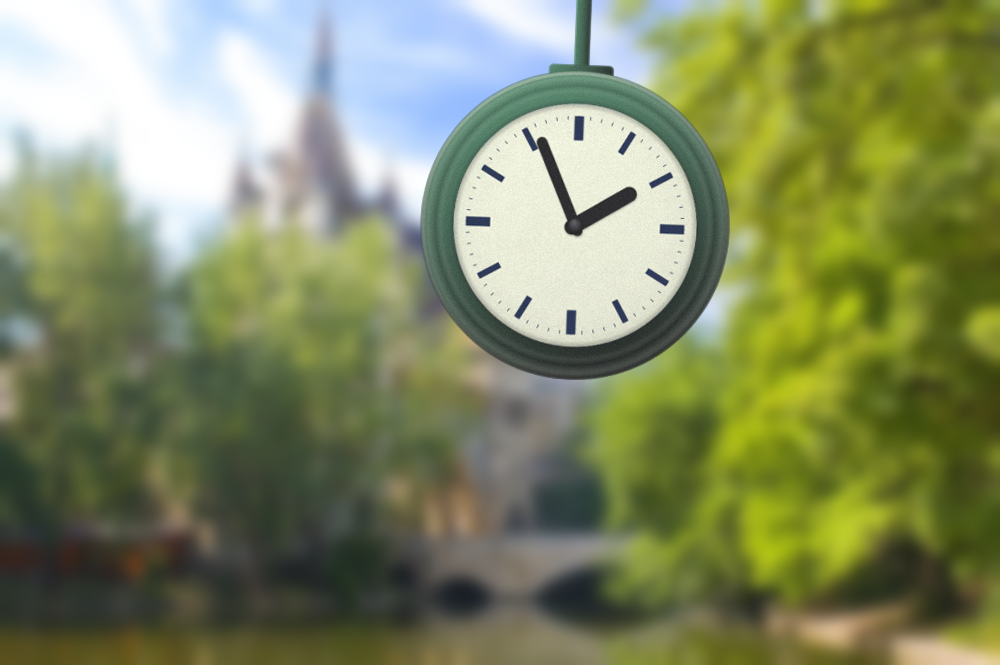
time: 1:56
